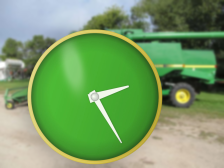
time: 2:25
